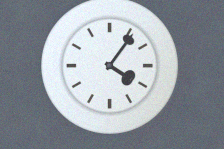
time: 4:06
